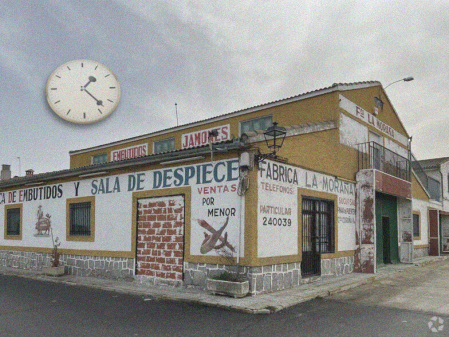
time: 1:23
